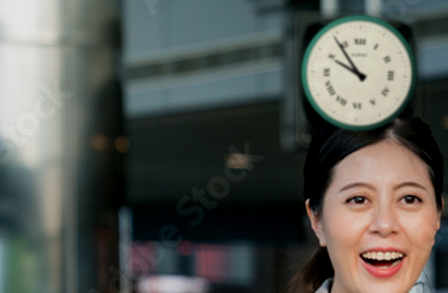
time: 9:54
